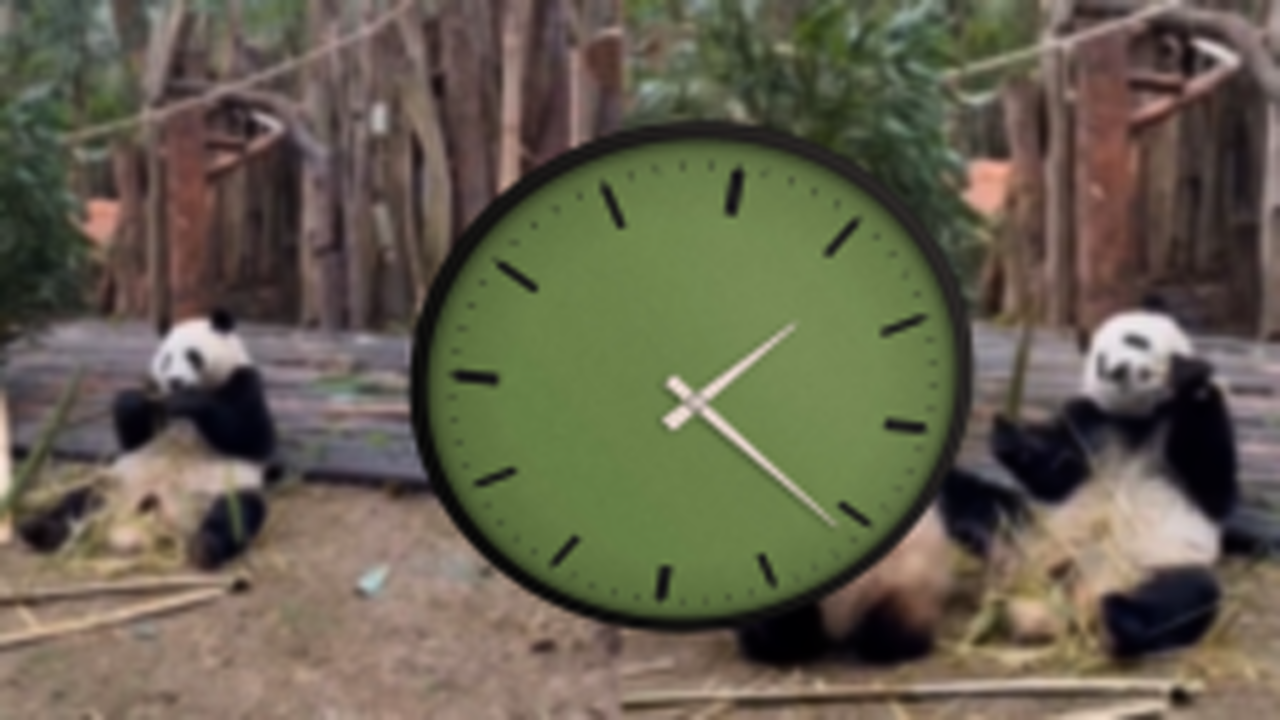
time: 1:21
